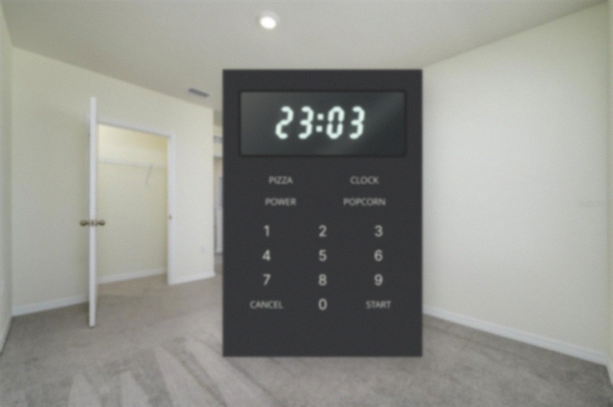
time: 23:03
